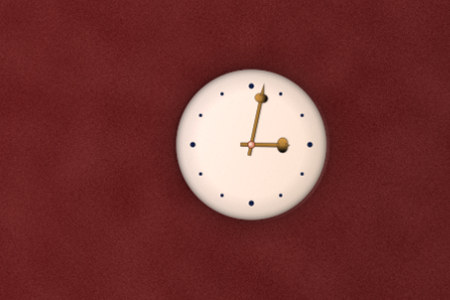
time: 3:02
